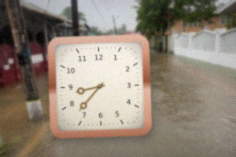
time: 8:37
